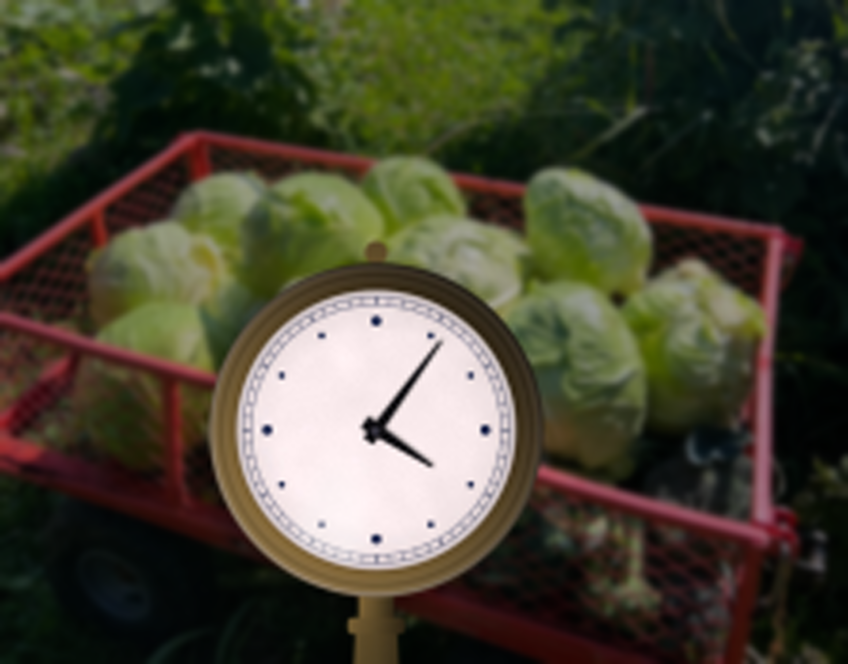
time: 4:06
